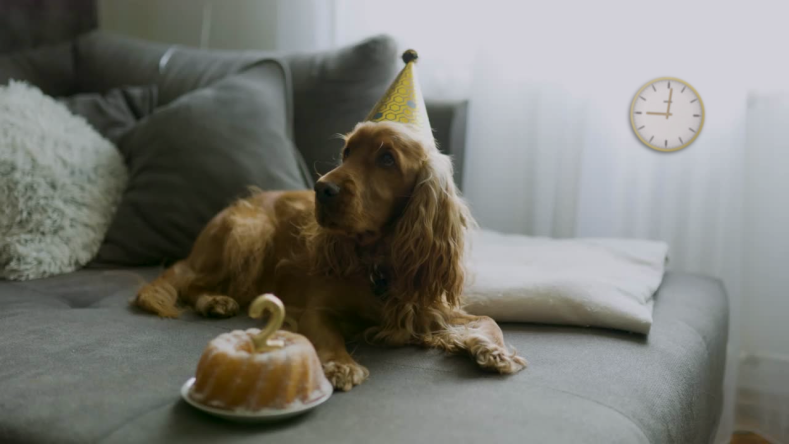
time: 9:01
